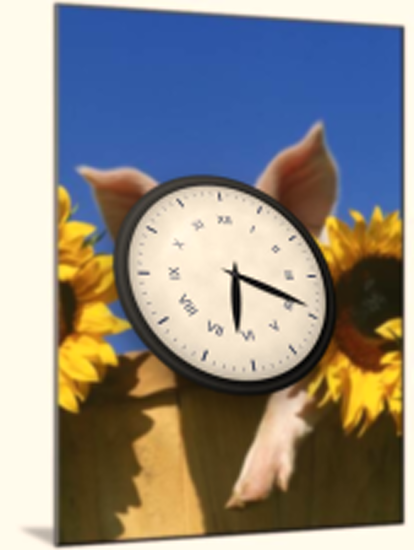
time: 6:19
